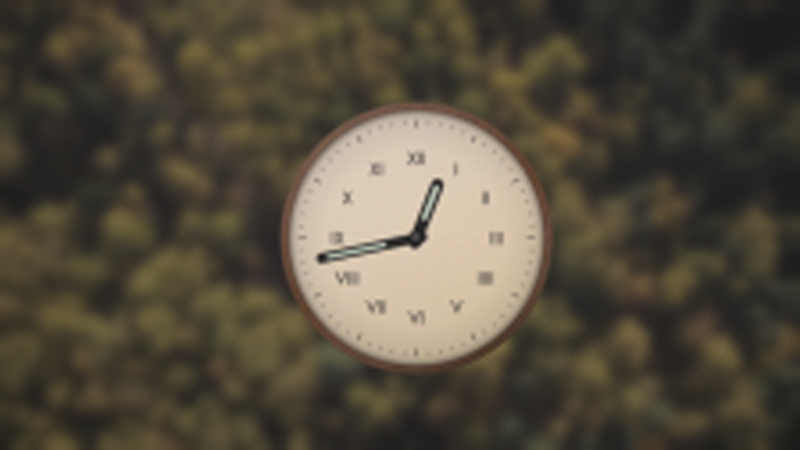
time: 12:43
